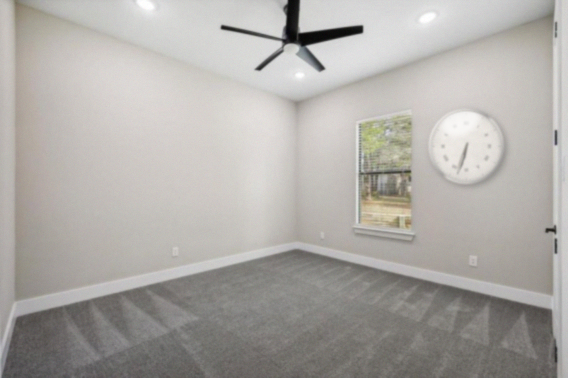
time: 6:33
